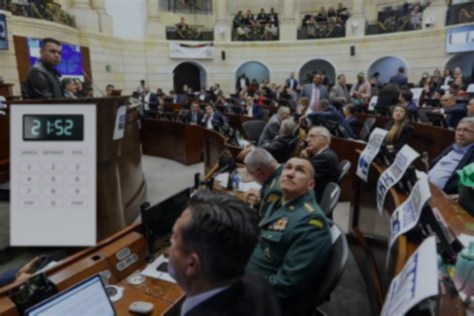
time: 21:52
